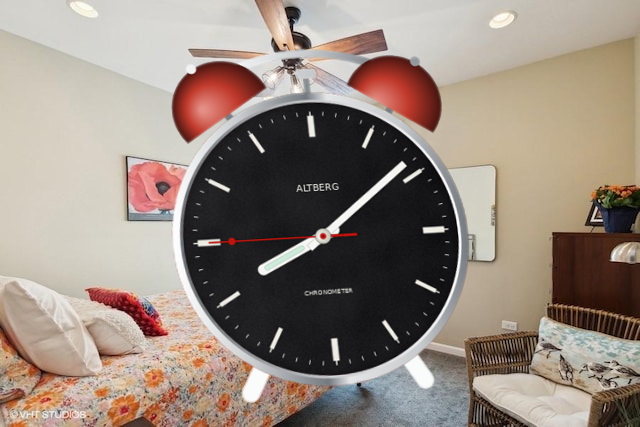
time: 8:08:45
